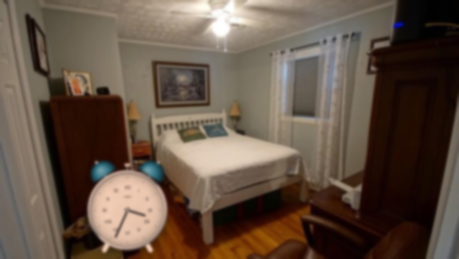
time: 3:34
